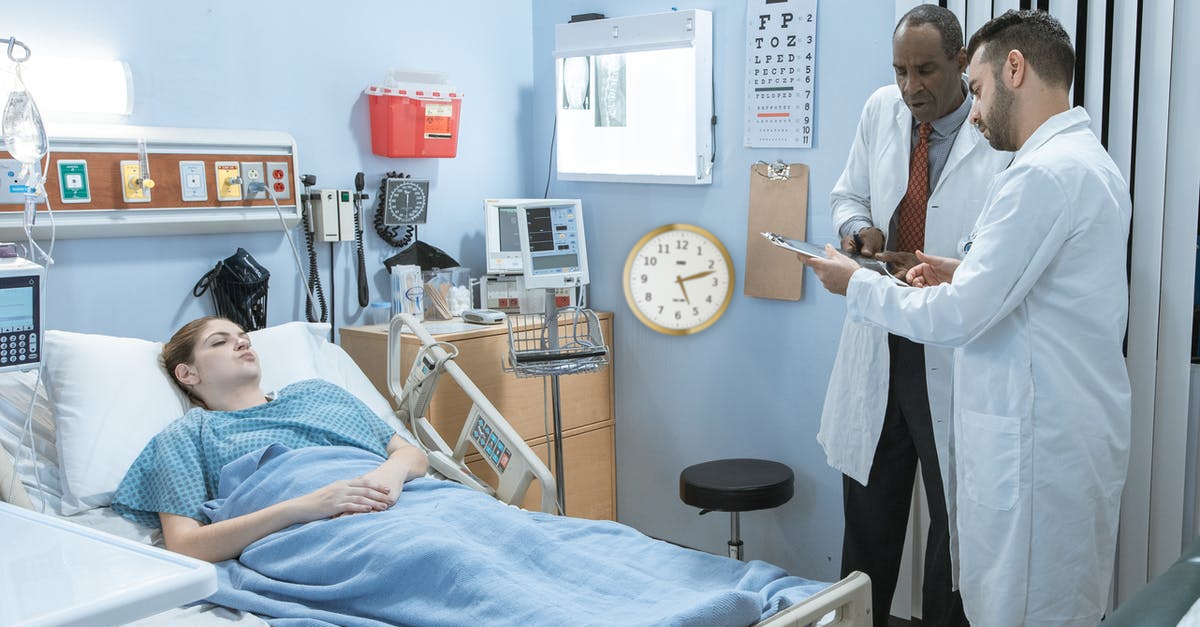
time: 5:12
